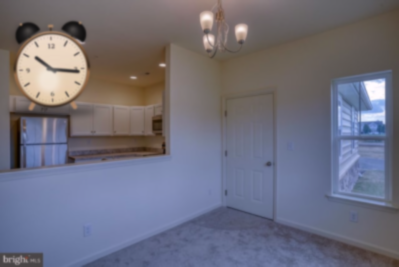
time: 10:16
